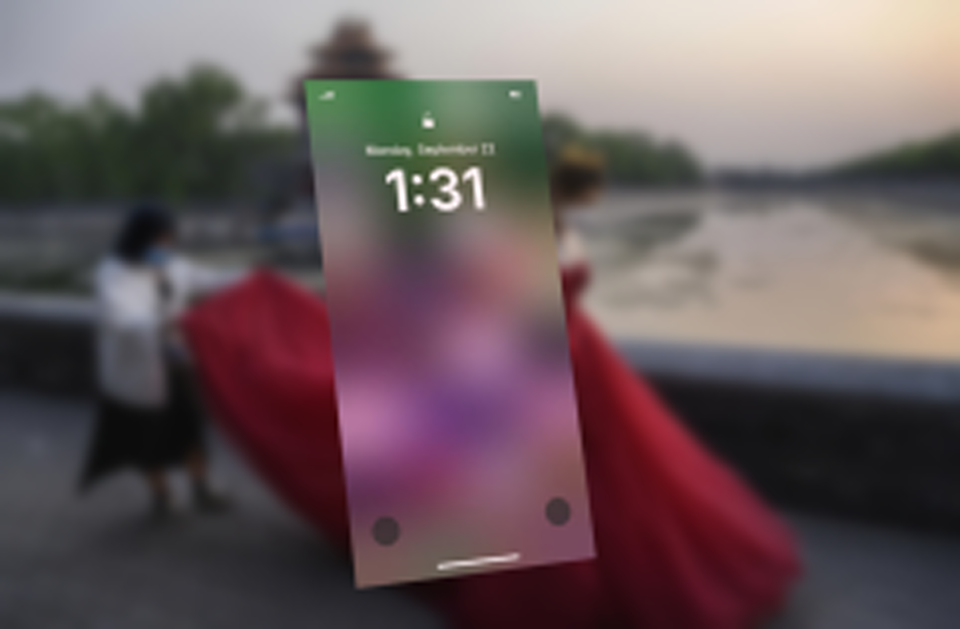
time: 1:31
